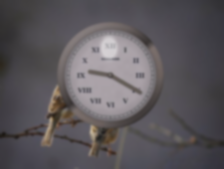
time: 9:20
